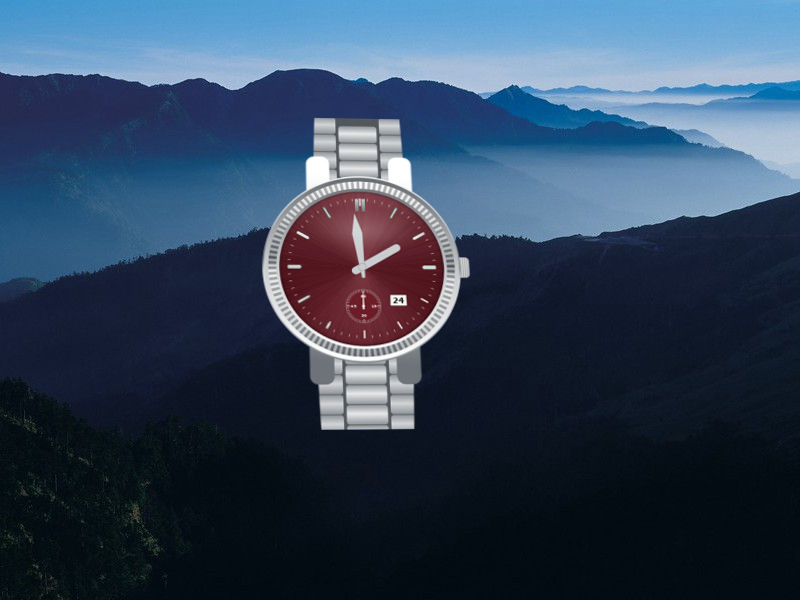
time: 1:59
